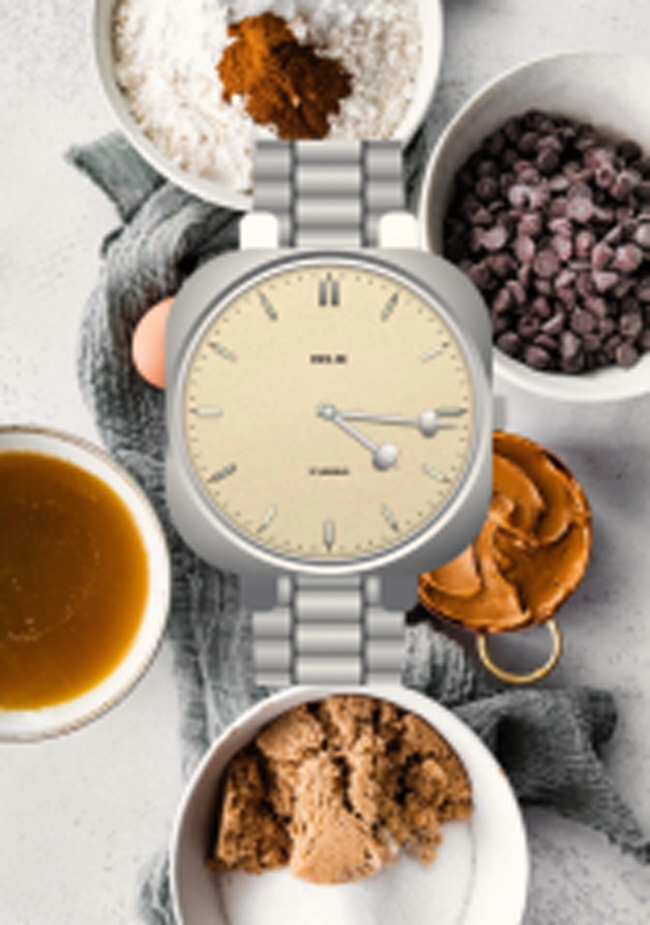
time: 4:16
